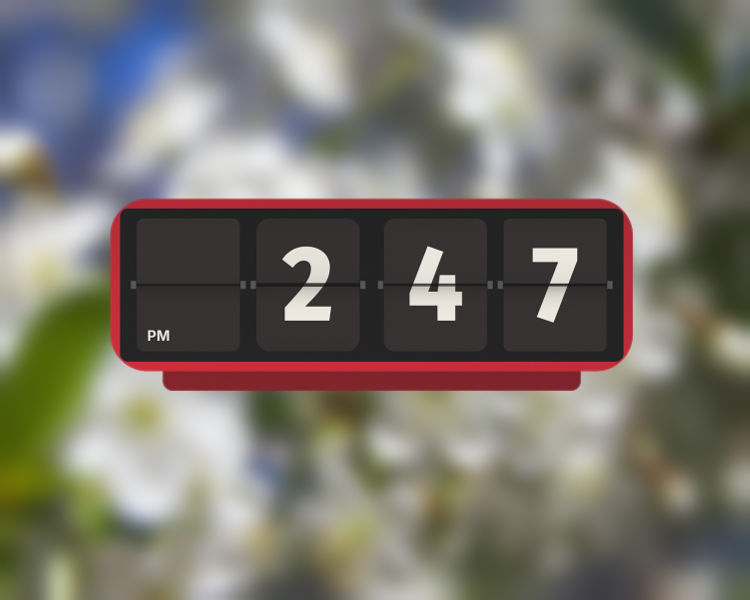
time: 2:47
